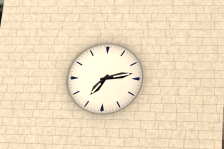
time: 7:13
